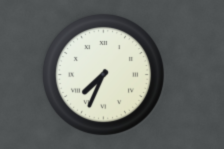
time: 7:34
